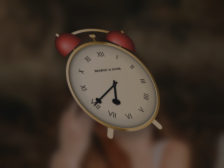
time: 6:40
